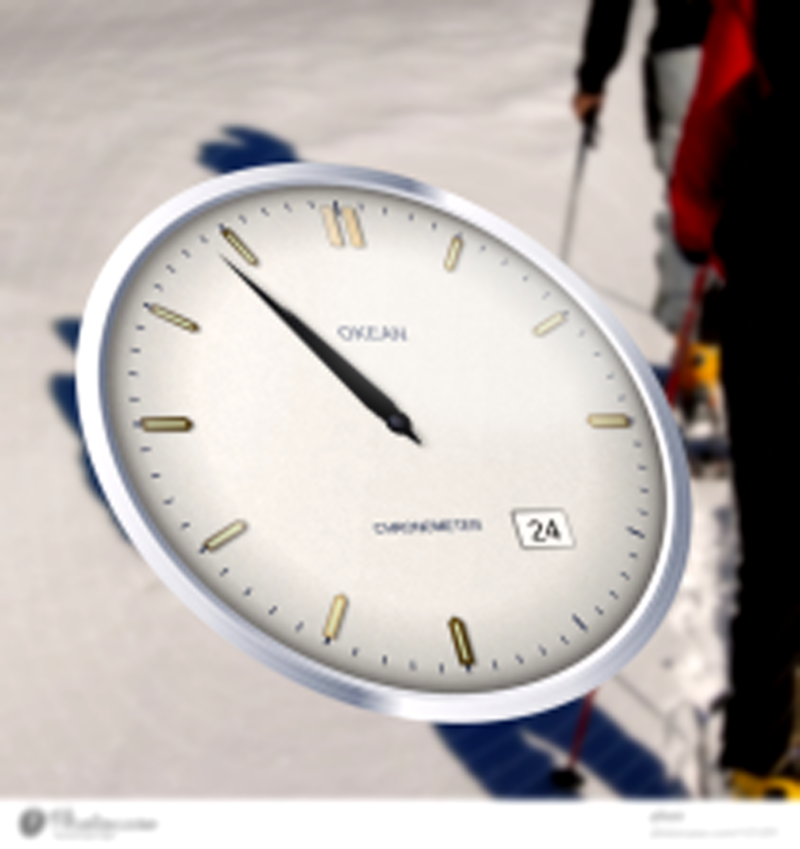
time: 10:54
